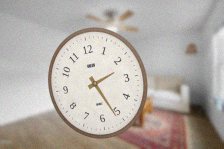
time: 2:26
